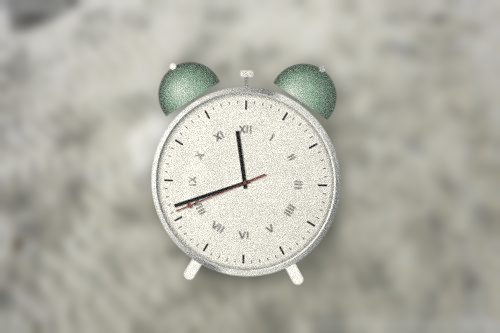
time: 11:41:41
